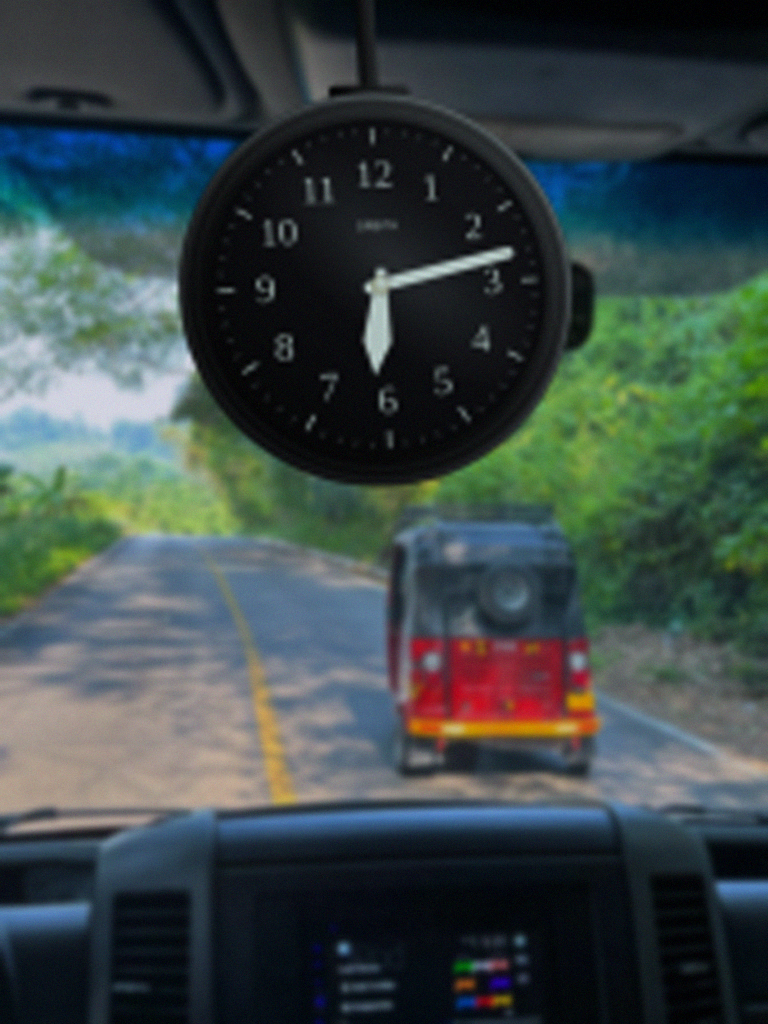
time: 6:13
